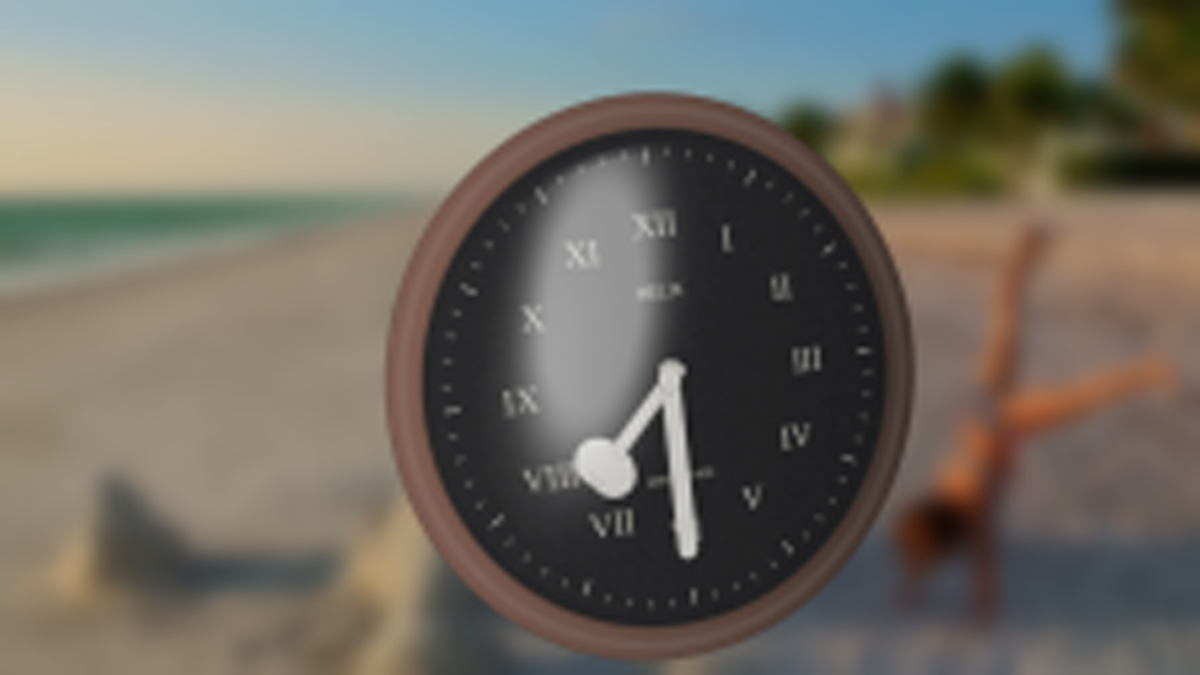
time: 7:30
